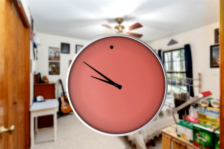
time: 9:52
